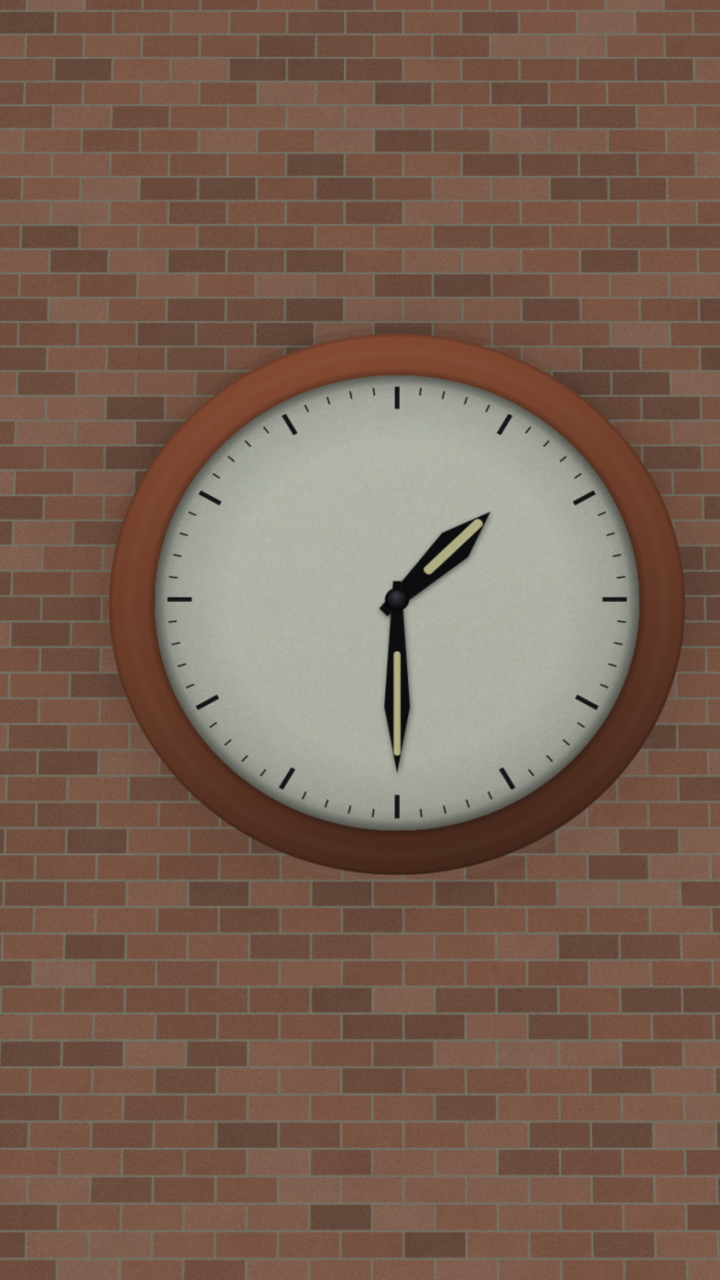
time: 1:30
